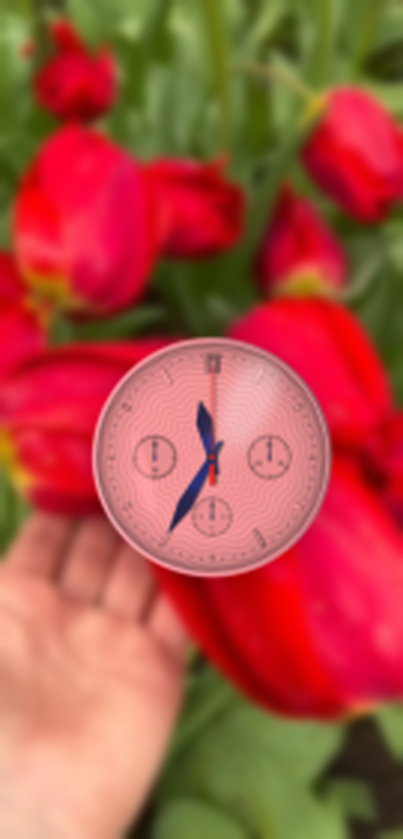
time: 11:35
